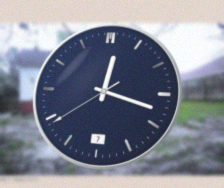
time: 12:17:39
